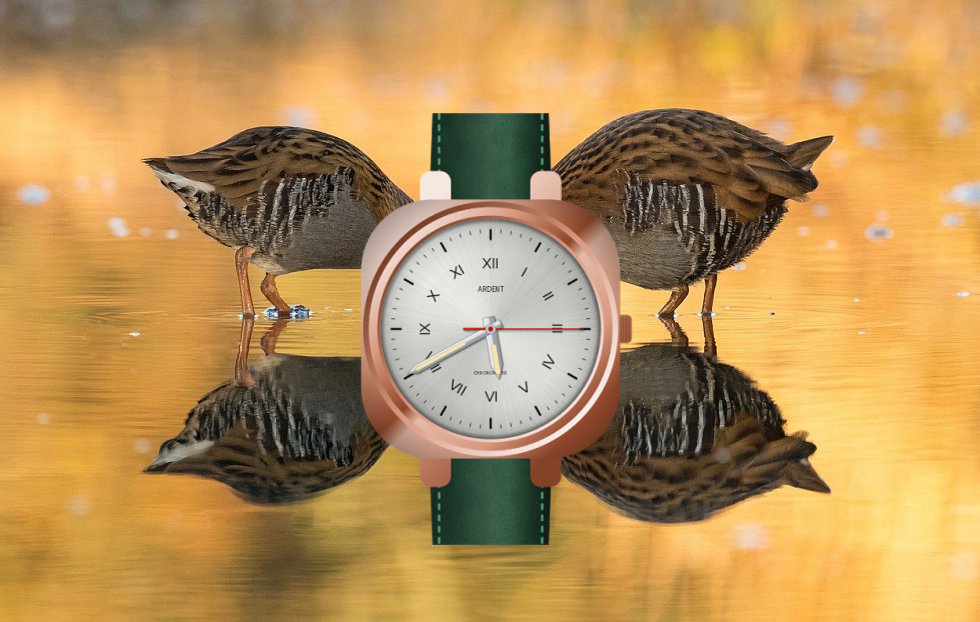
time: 5:40:15
